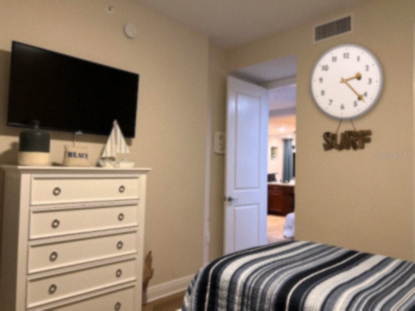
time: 2:22
